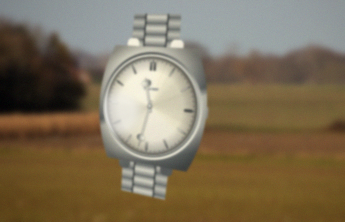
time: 11:32
